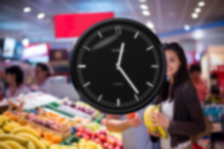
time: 12:24
